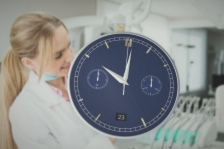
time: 10:01
